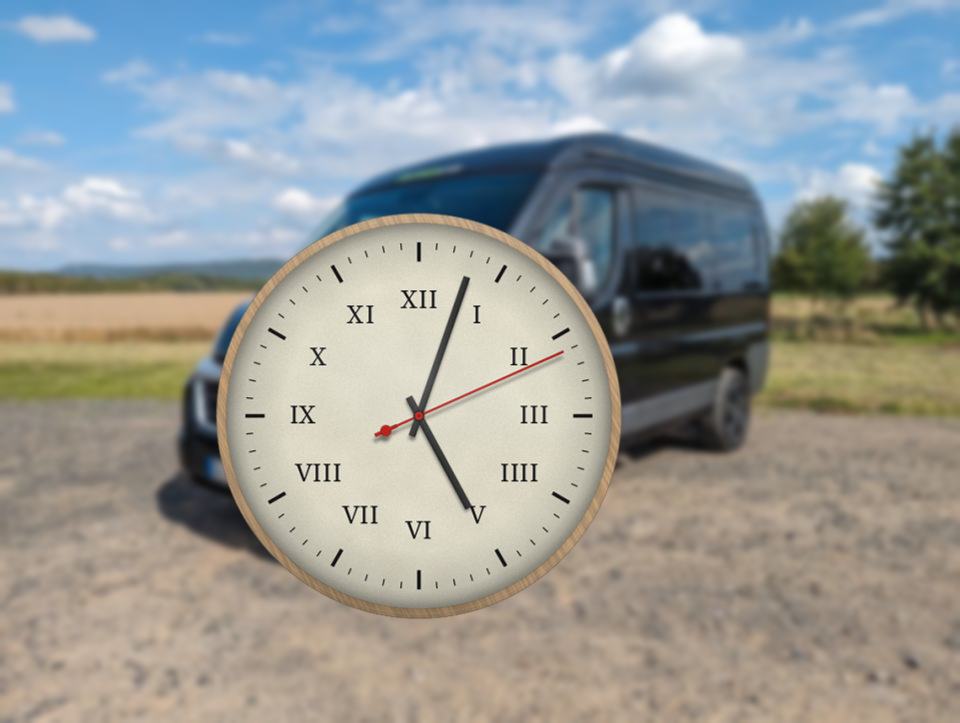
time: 5:03:11
